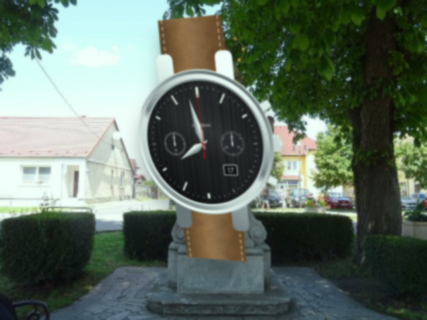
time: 7:58
